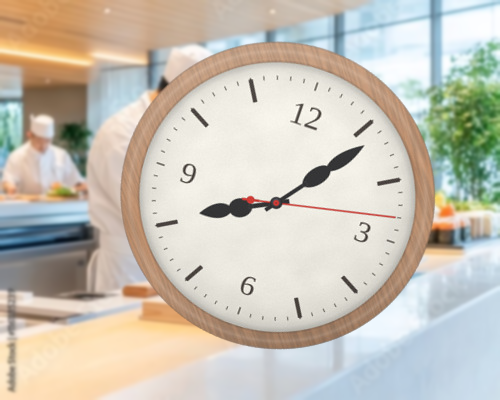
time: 8:06:13
